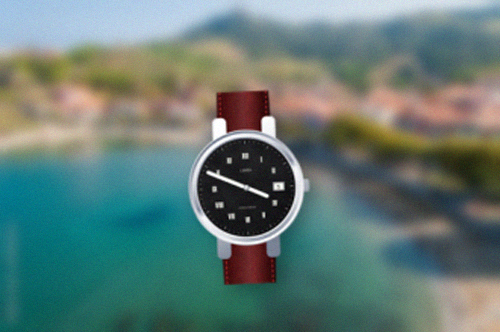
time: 3:49
